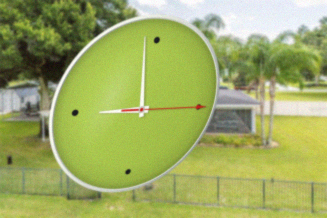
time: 8:58:15
